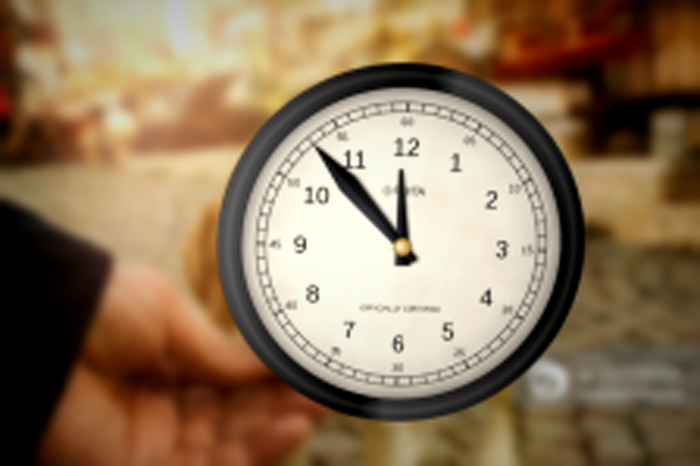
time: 11:53
